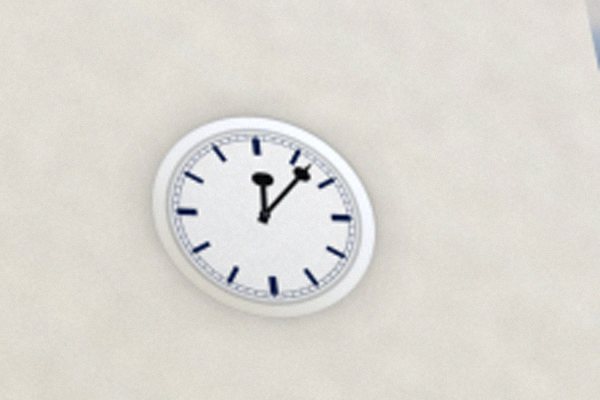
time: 12:07
